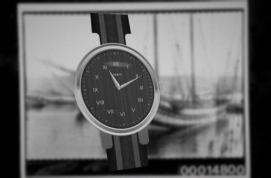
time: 11:11
